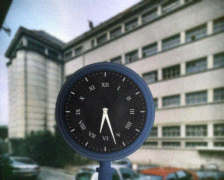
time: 6:27
